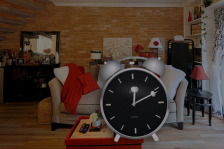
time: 12:11
